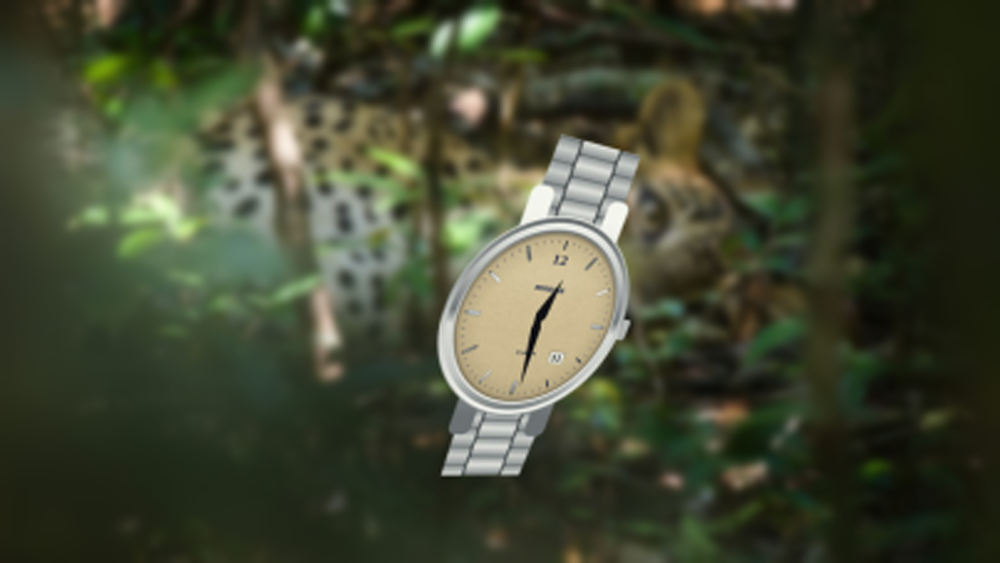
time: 12:29
